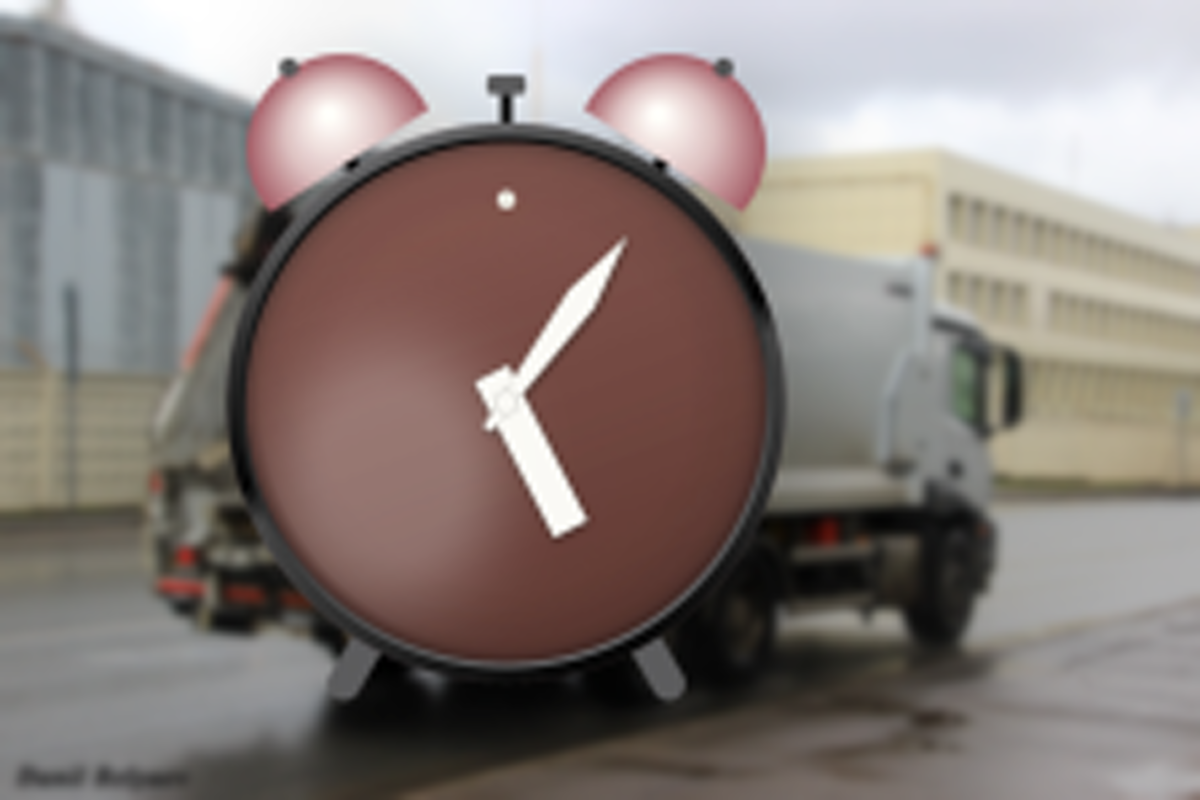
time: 5:06
